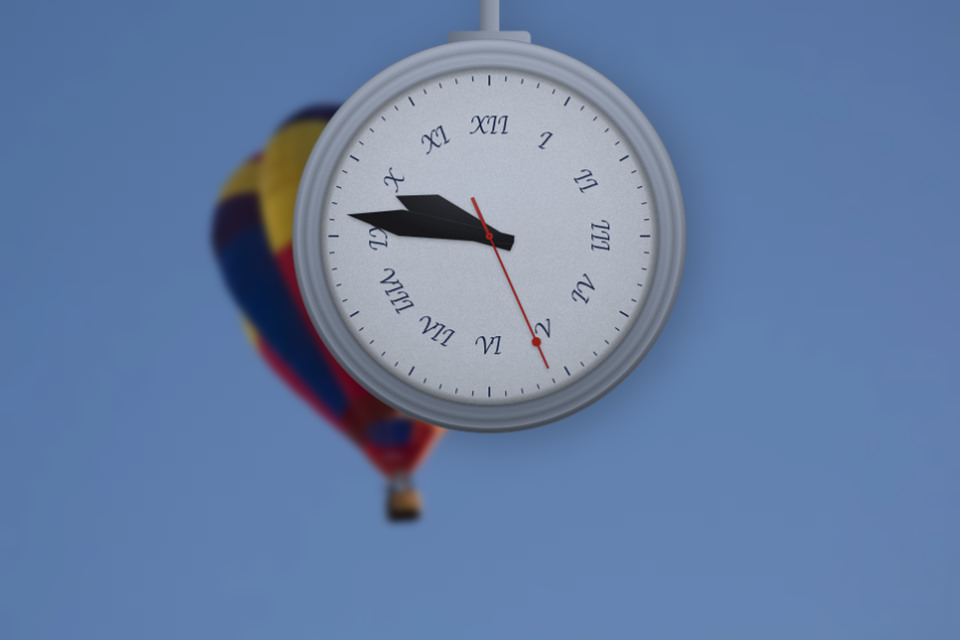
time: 9:46:26
